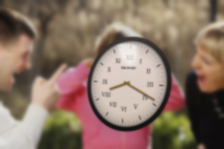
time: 8:19
